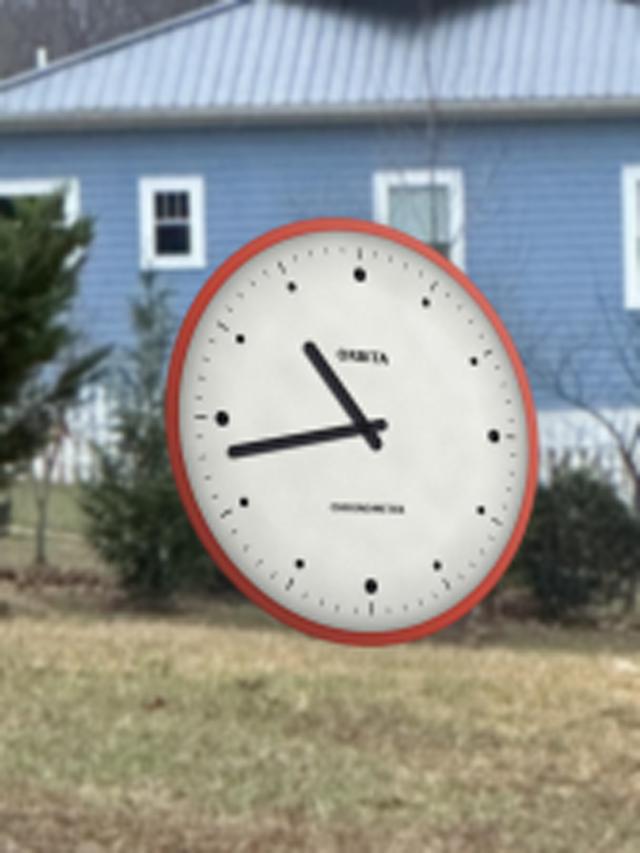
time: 10:43
